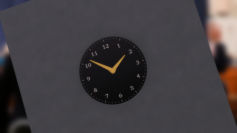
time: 1:52
